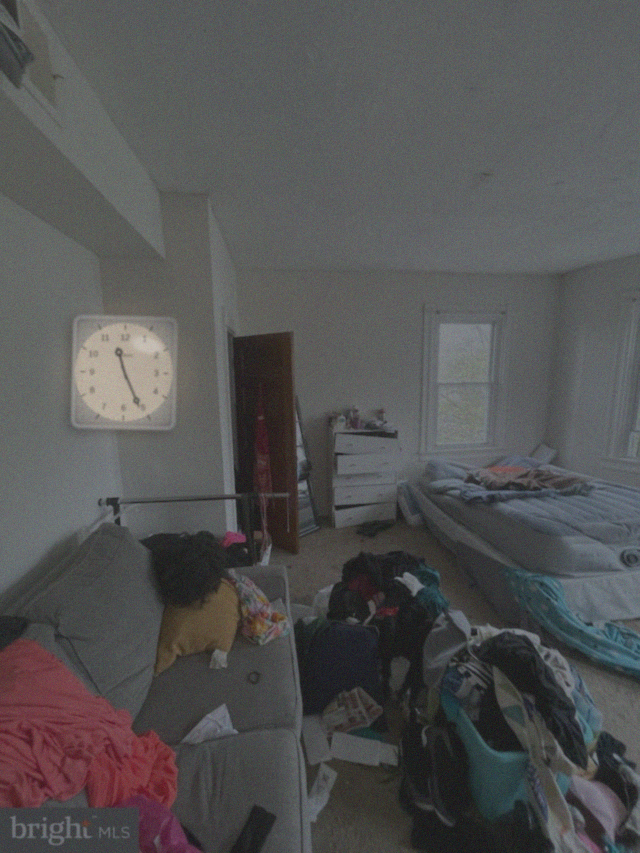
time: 11:26
